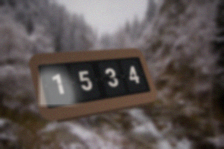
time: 15:34
